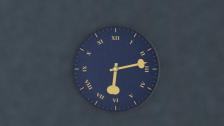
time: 6:13
